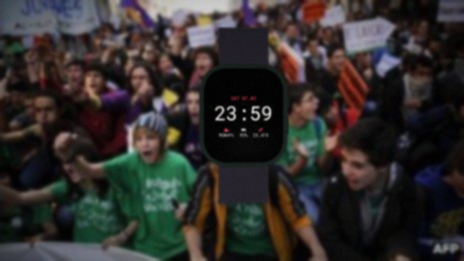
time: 23:59
